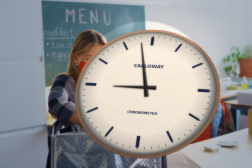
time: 8:58
